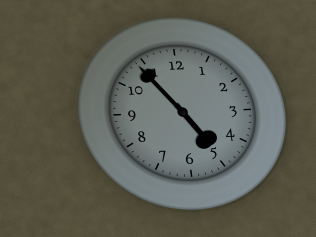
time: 4:54
